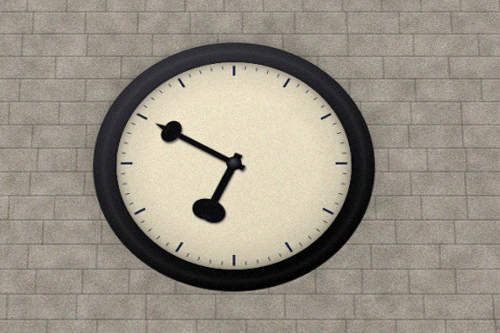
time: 6:50
